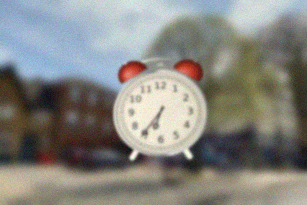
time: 6:36
